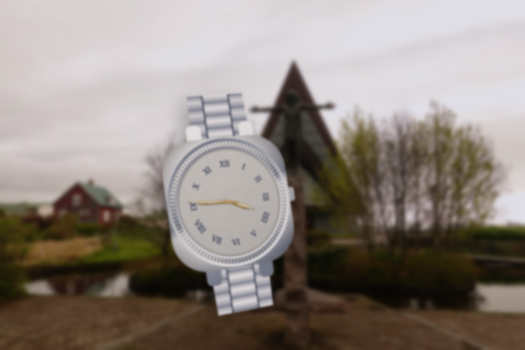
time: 3:46
